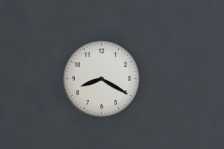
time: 8:20
